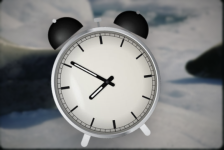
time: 7:51
